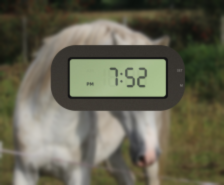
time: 7:52
